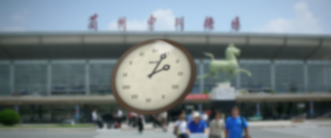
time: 2:04
